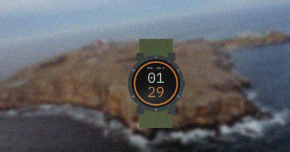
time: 1:29
